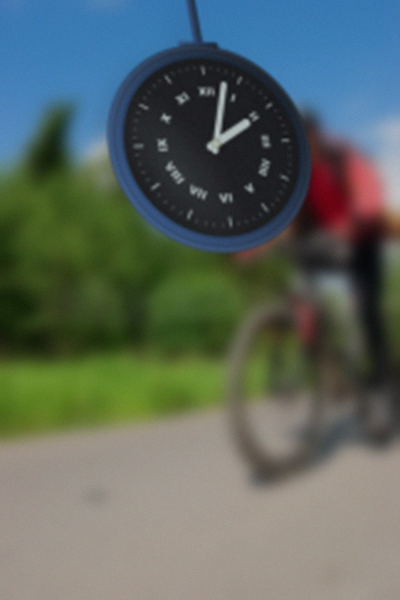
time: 2:03
